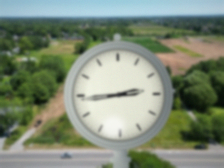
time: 2:44
